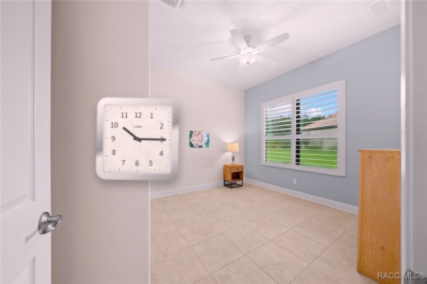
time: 10:15
